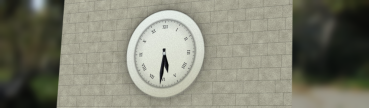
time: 5:31
